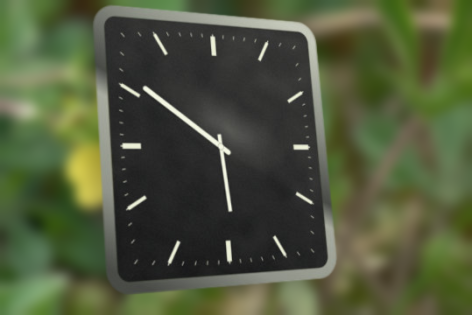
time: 5:51
